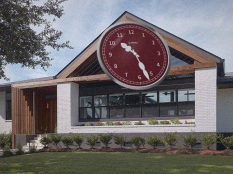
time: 10:27
